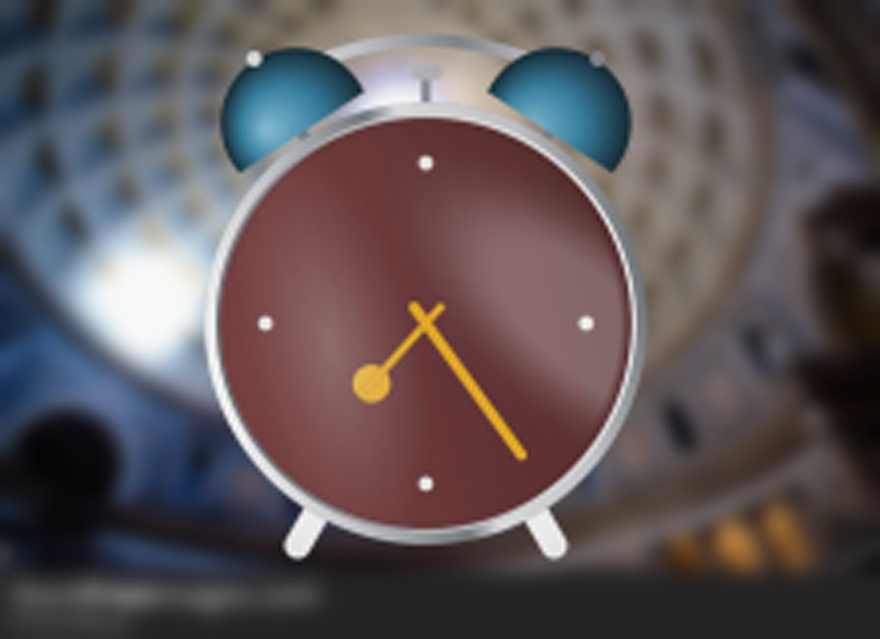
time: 7:24
